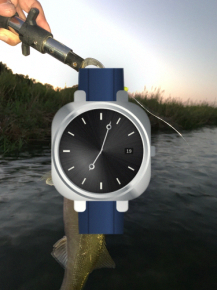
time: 7:03
